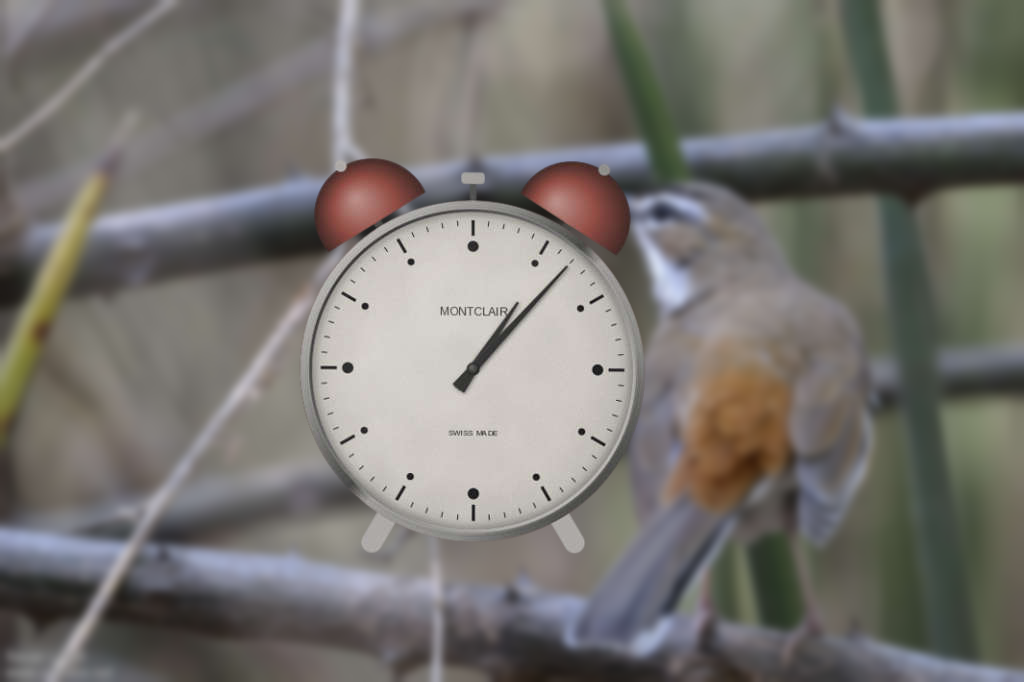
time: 1:07
